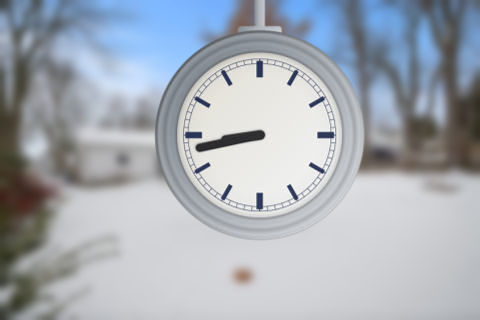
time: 8:43
